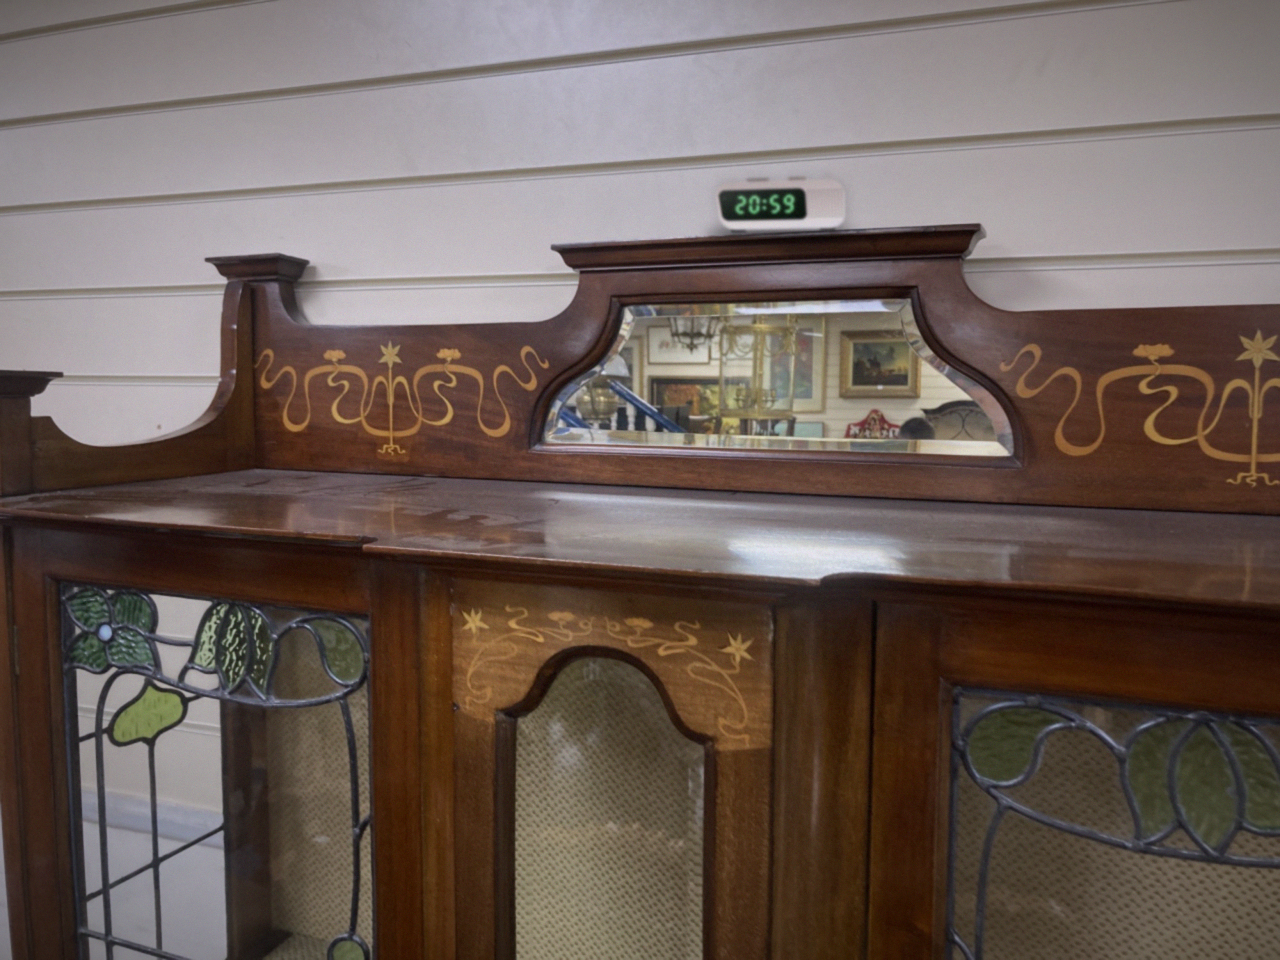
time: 20:59
